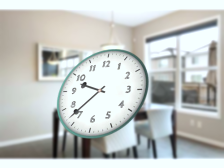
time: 9:37
